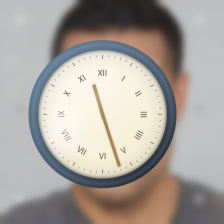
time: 11:27
